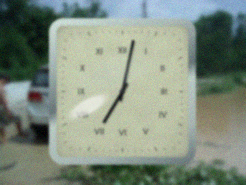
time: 7:02
